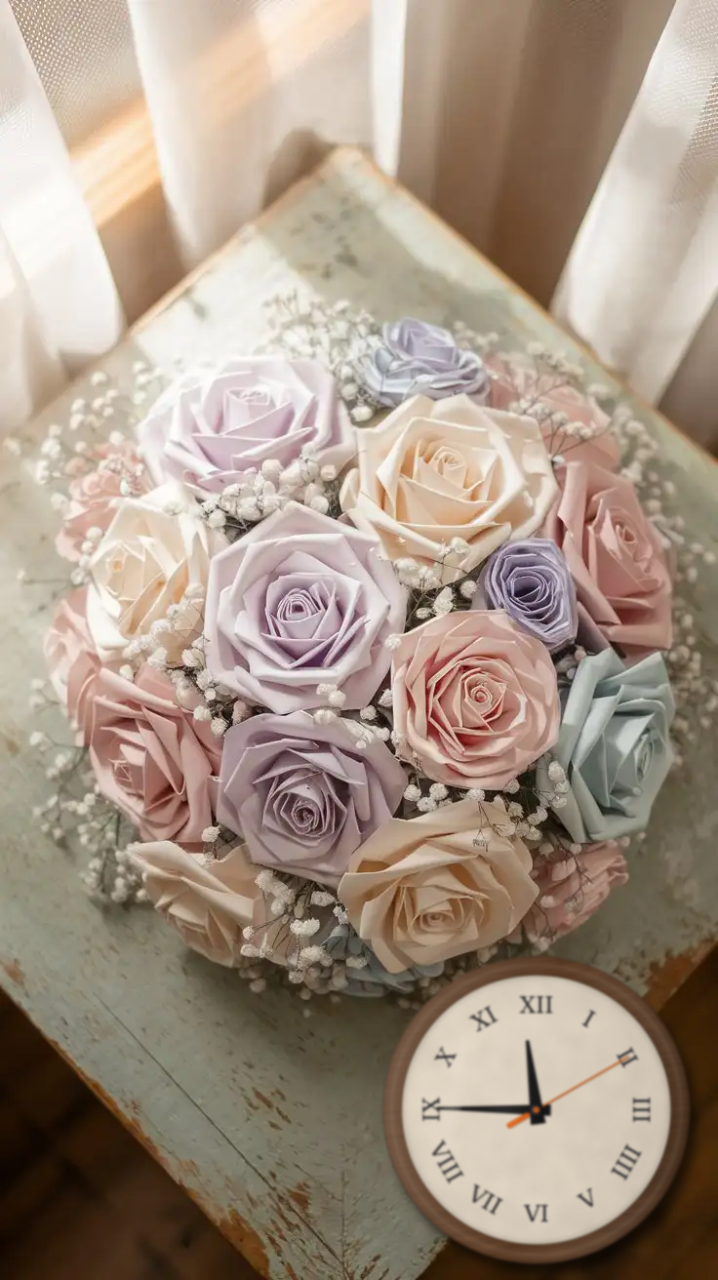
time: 11:45:10
